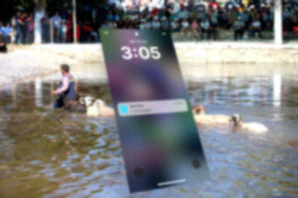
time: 3:05
